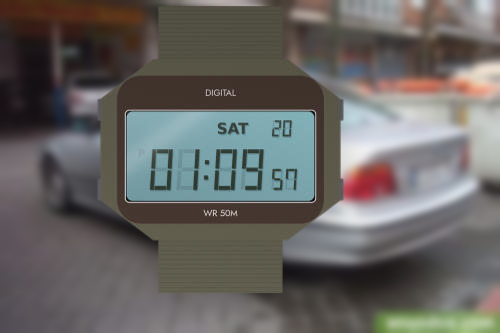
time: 1:09:57
